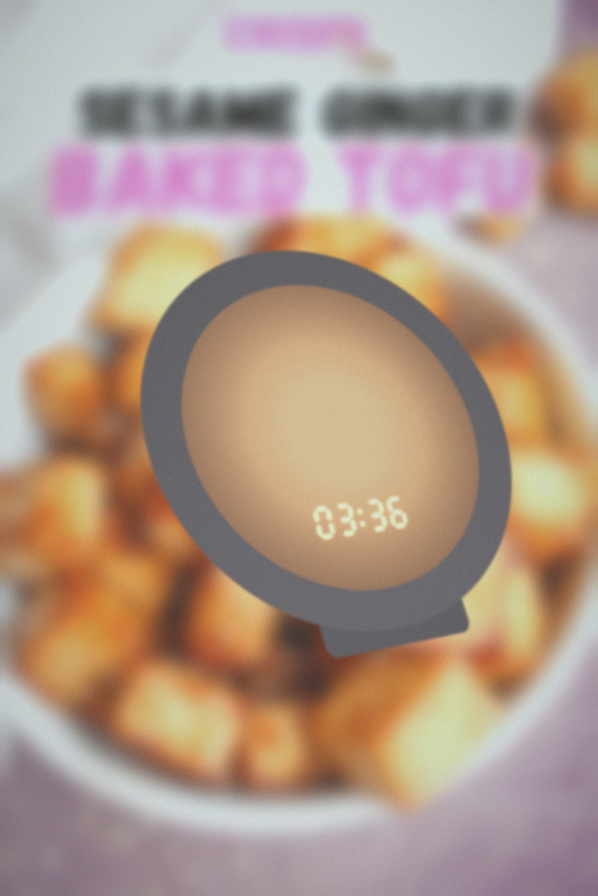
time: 3:36
